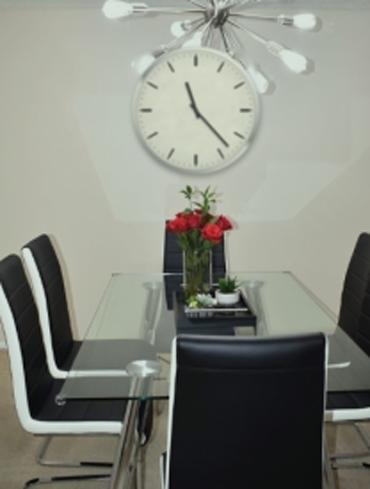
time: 11:23
